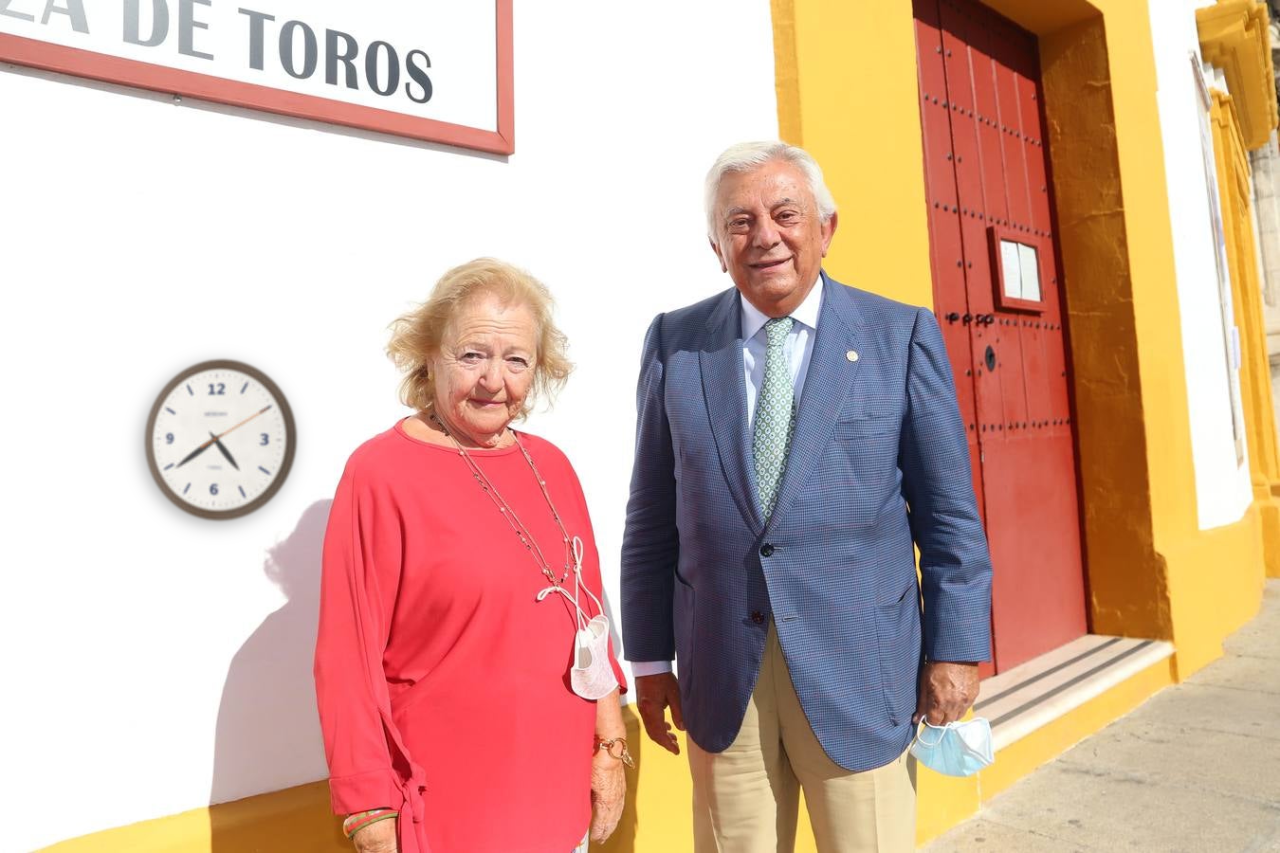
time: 4:39:10
